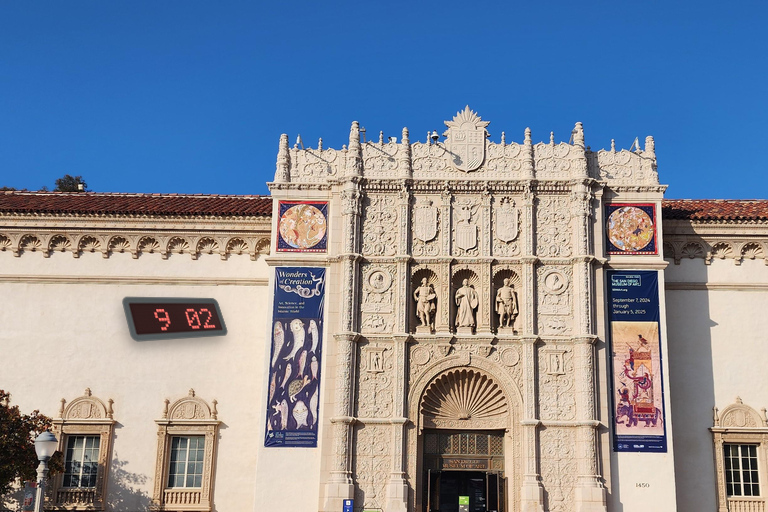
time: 9:02
